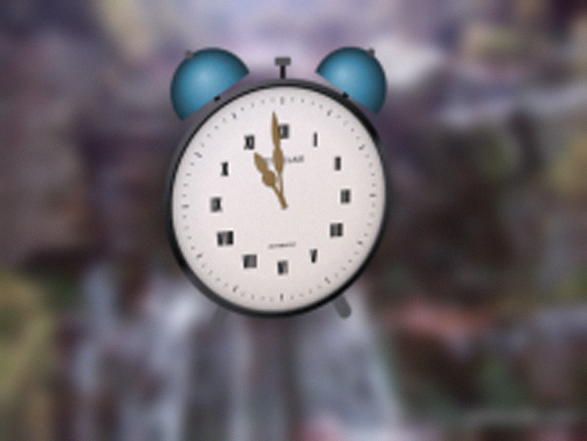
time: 10:59
